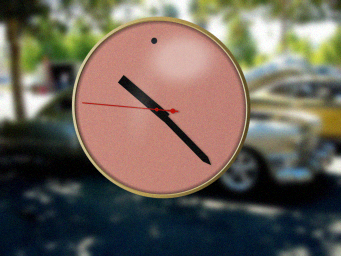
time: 10:22:46
